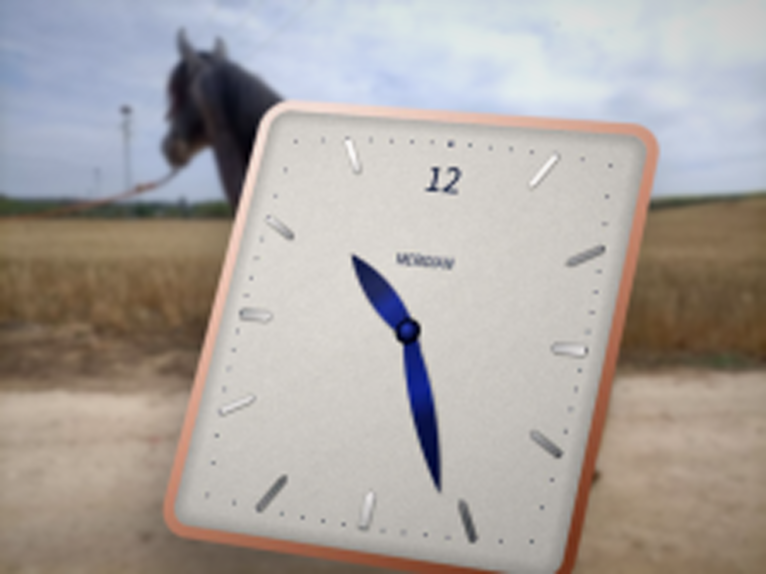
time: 10:26
